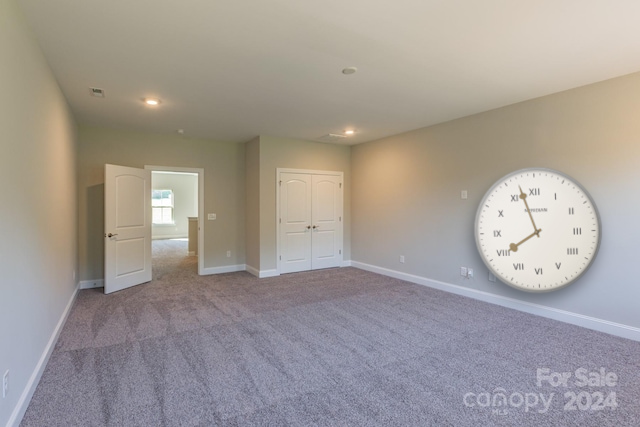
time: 7:57
